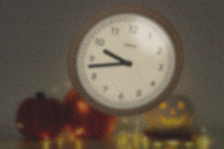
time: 9:43
